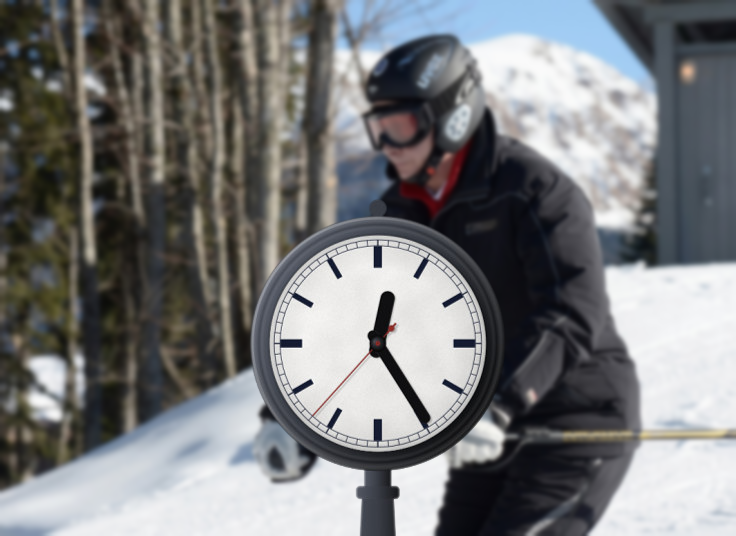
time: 12:24:37
